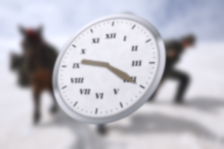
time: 9:20
